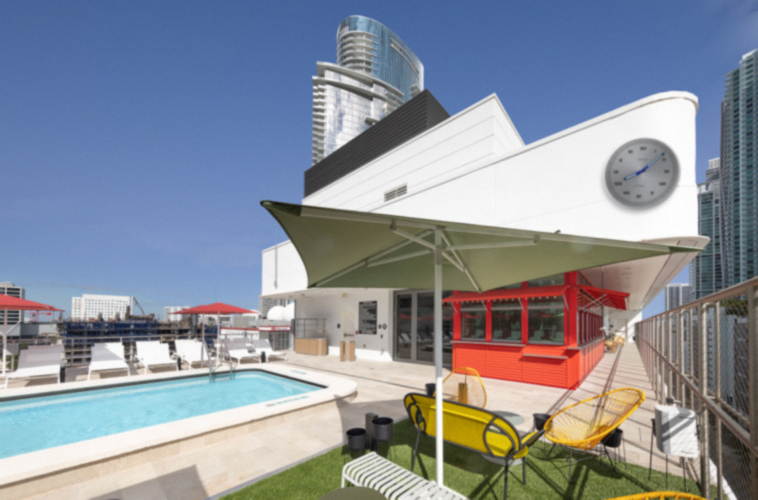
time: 8:08
